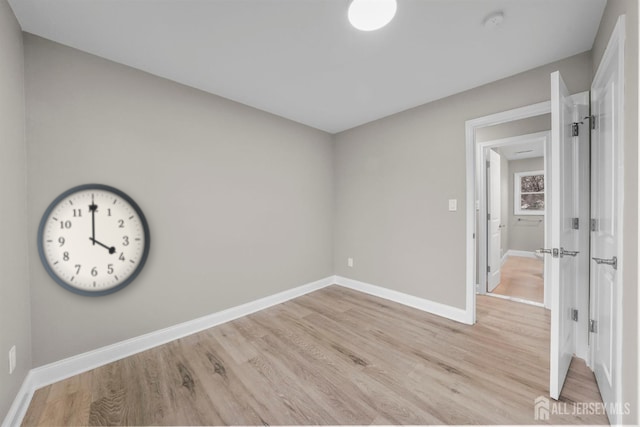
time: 4:00
